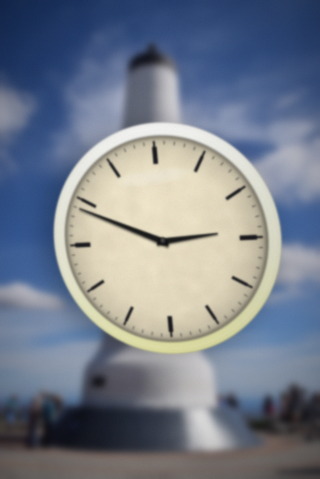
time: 2:49
